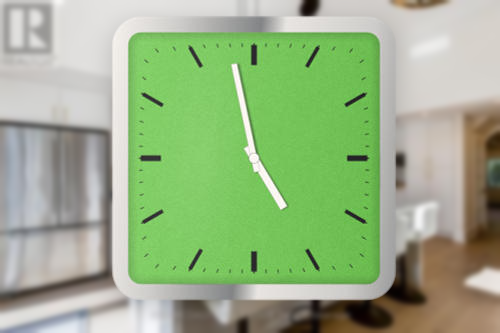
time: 4:58
